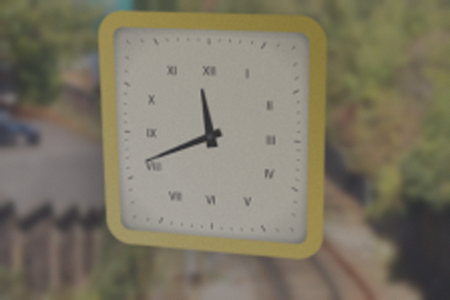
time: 11:41
